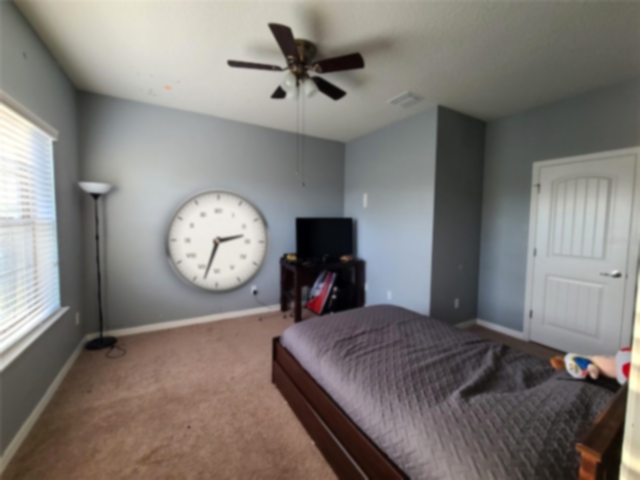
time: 2:33
